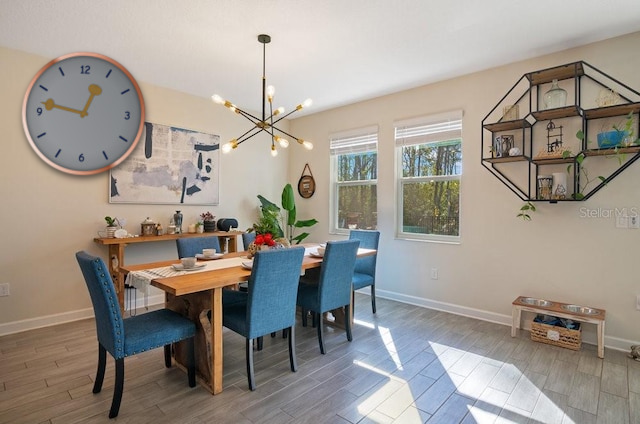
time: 12:47
